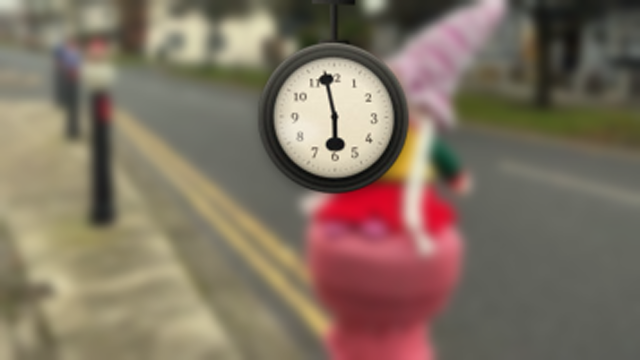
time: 5:58
